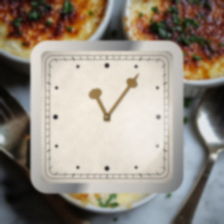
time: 11:06
